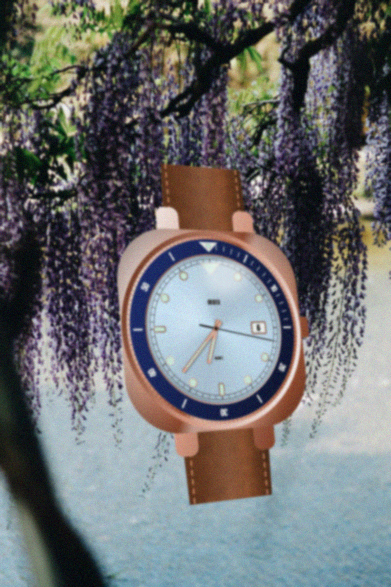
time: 6:37:17
